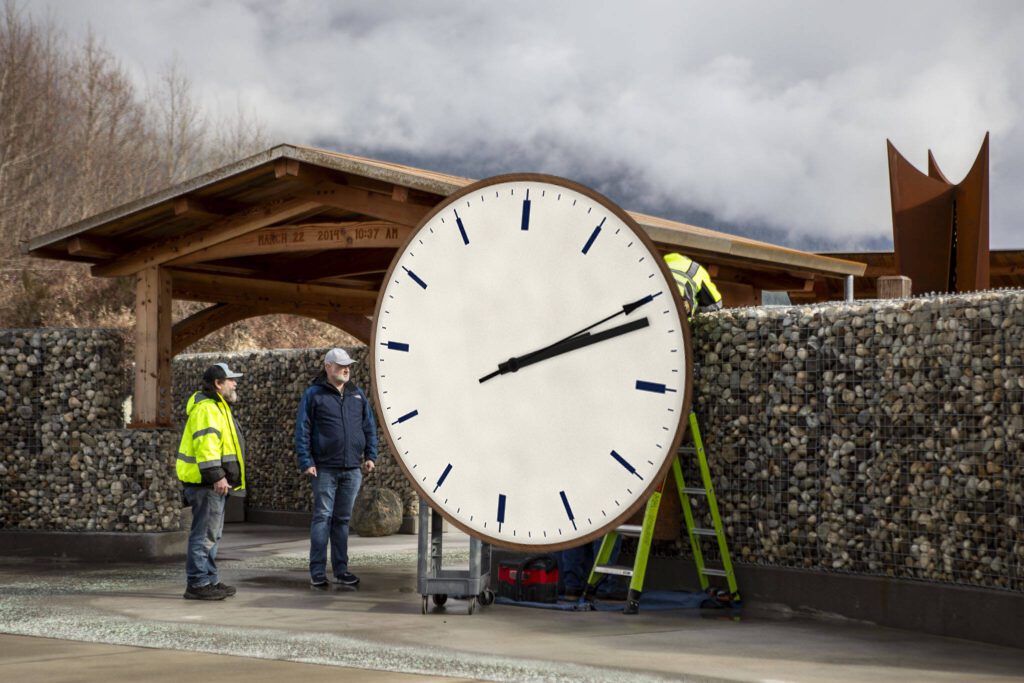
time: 2:11:10
